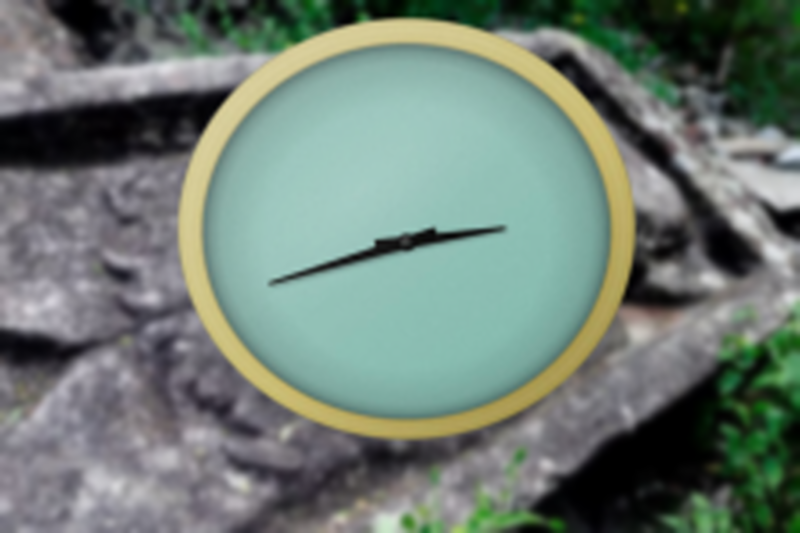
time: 2:42
